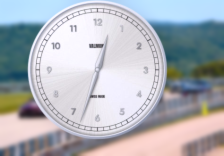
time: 12:33
